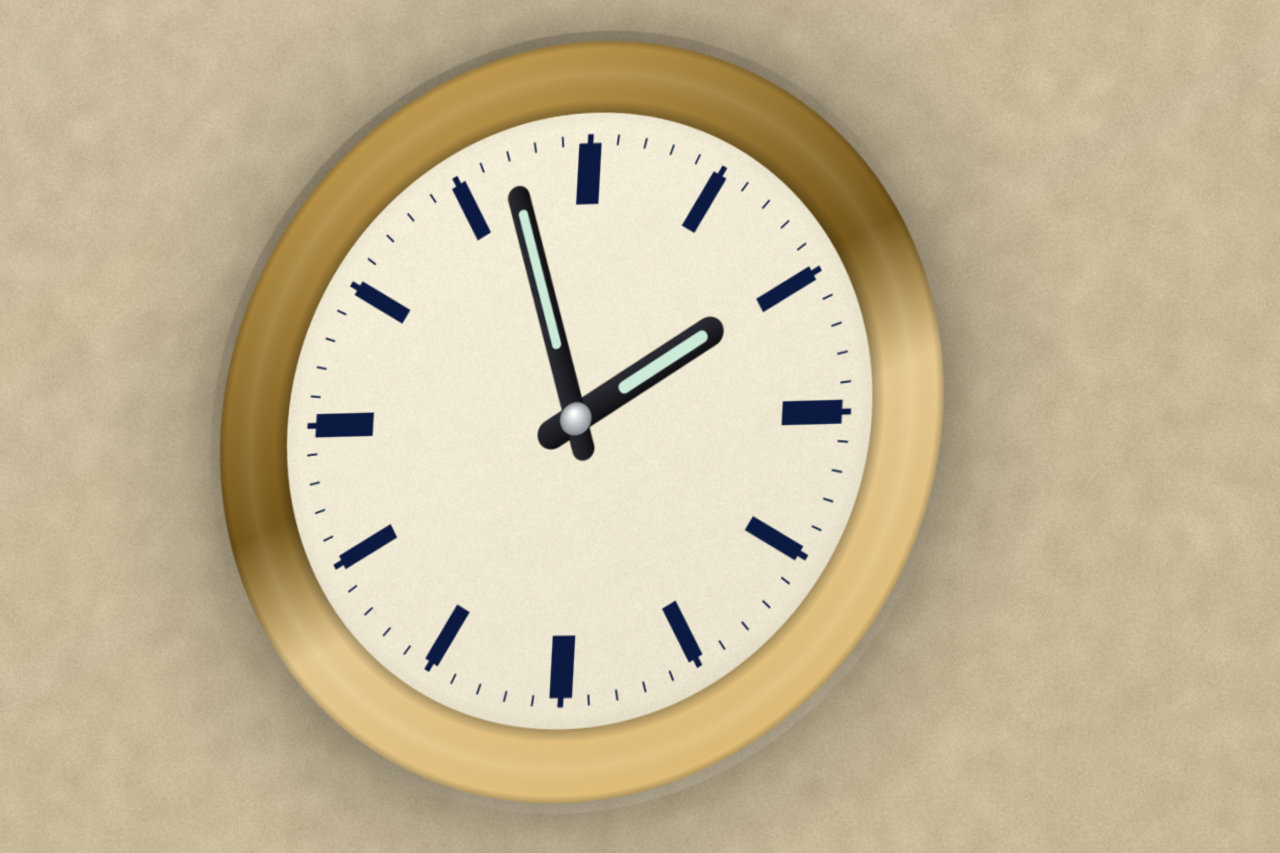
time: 1:57
